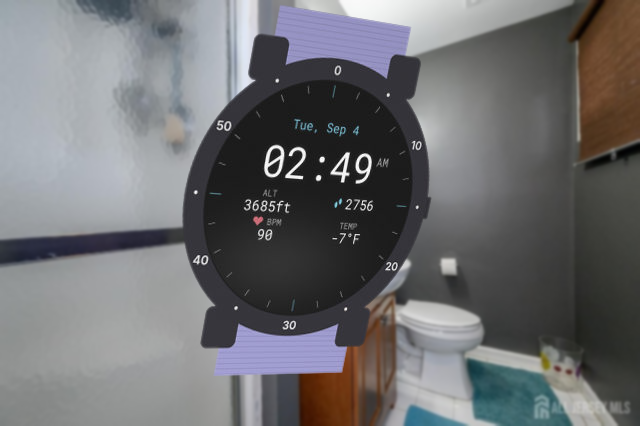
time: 2:49
